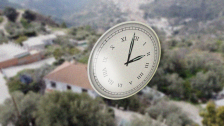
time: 1:59
